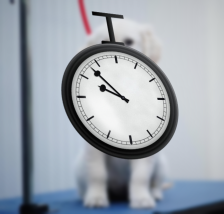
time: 9:53
